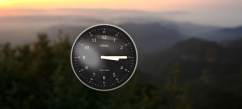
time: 3:15
